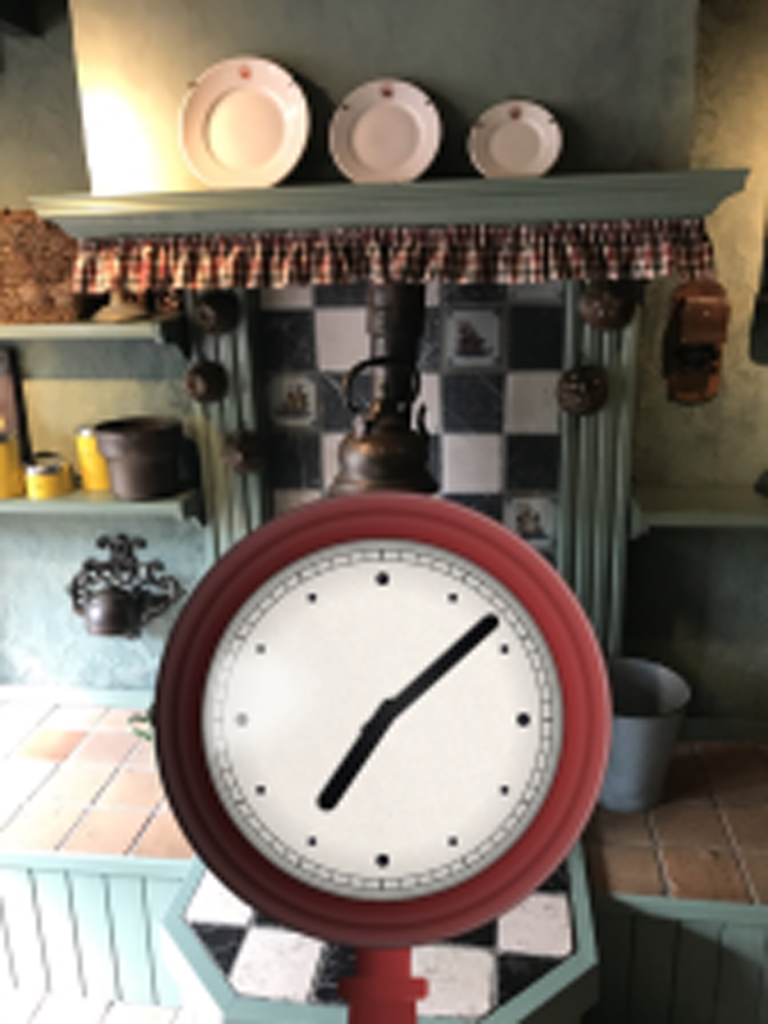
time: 7:08
